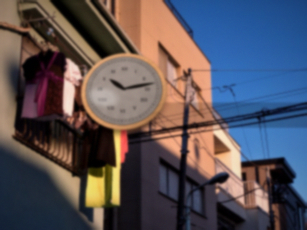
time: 10:13
